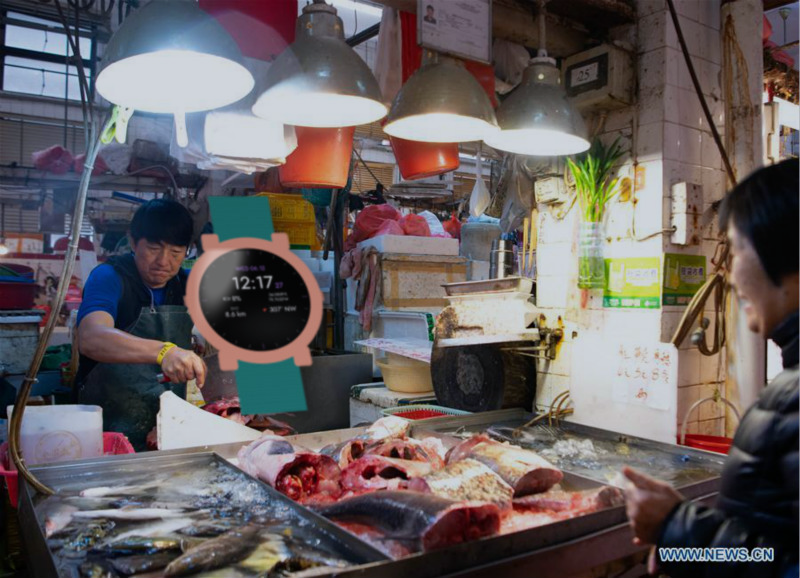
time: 12:17
